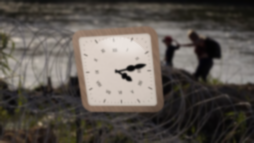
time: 4:13
